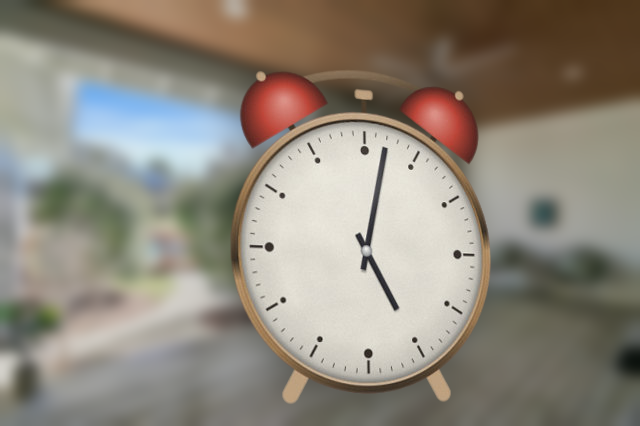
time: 5:02
